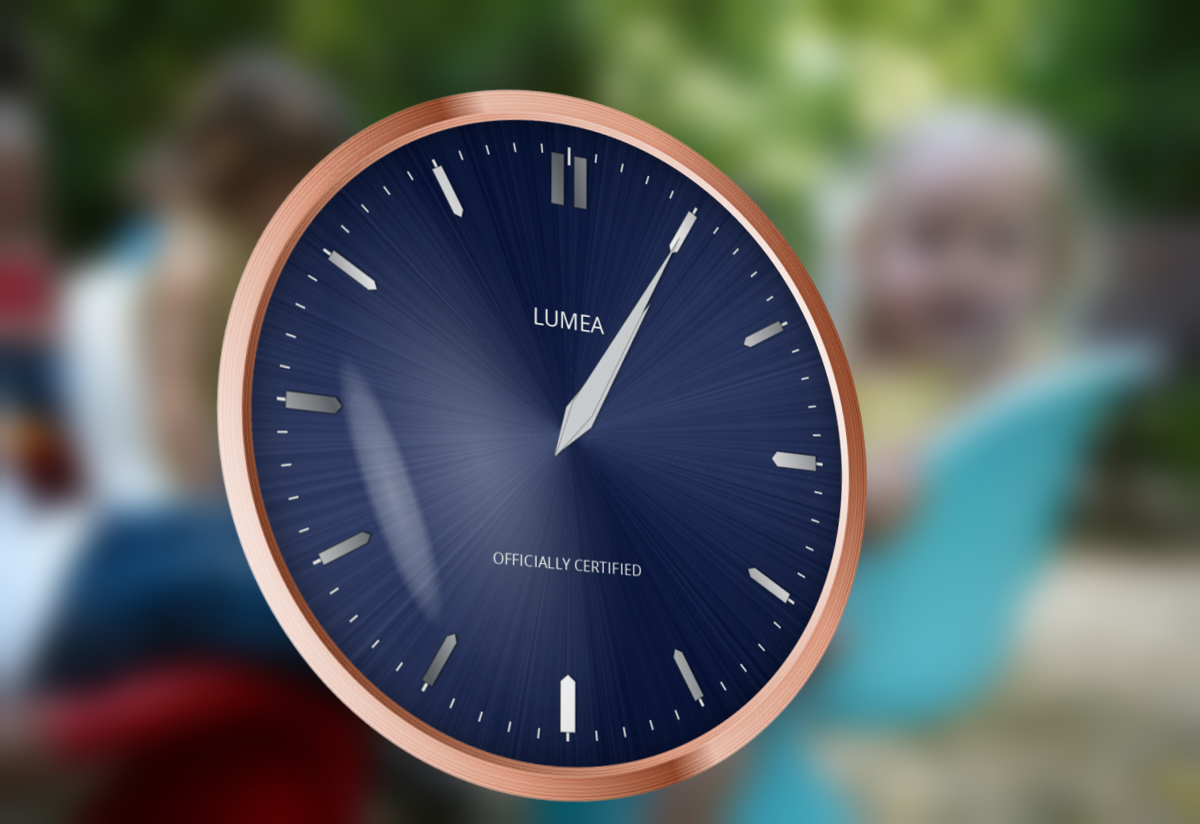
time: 1:05
